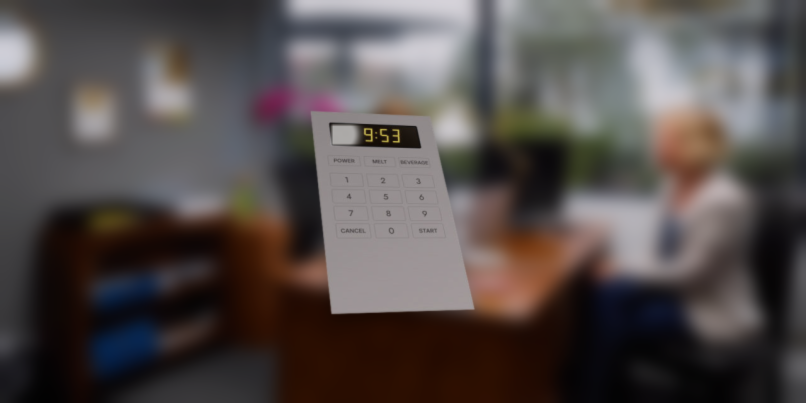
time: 9:53
